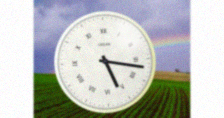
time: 5:17
